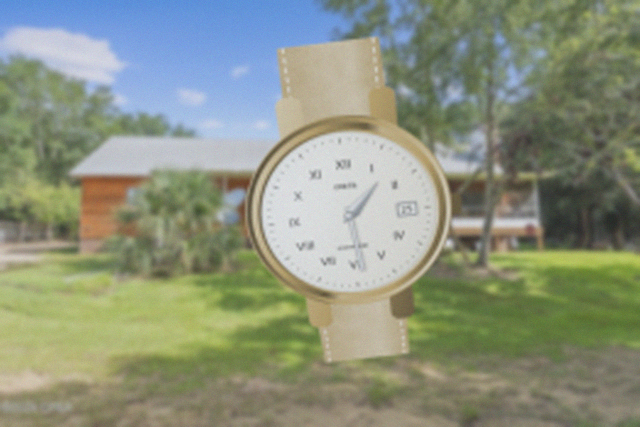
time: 1:29
